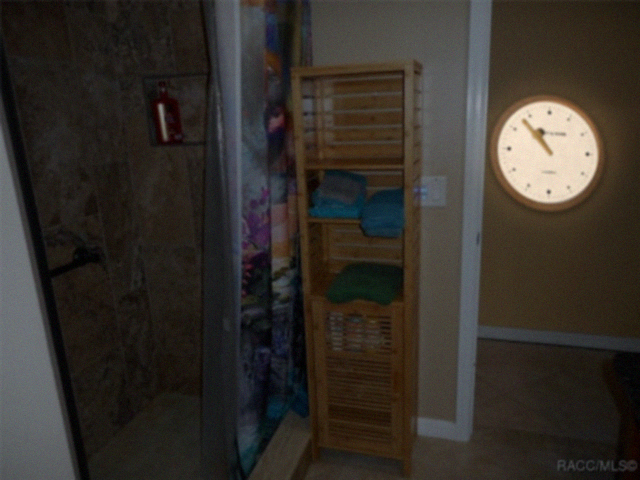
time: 10:53
